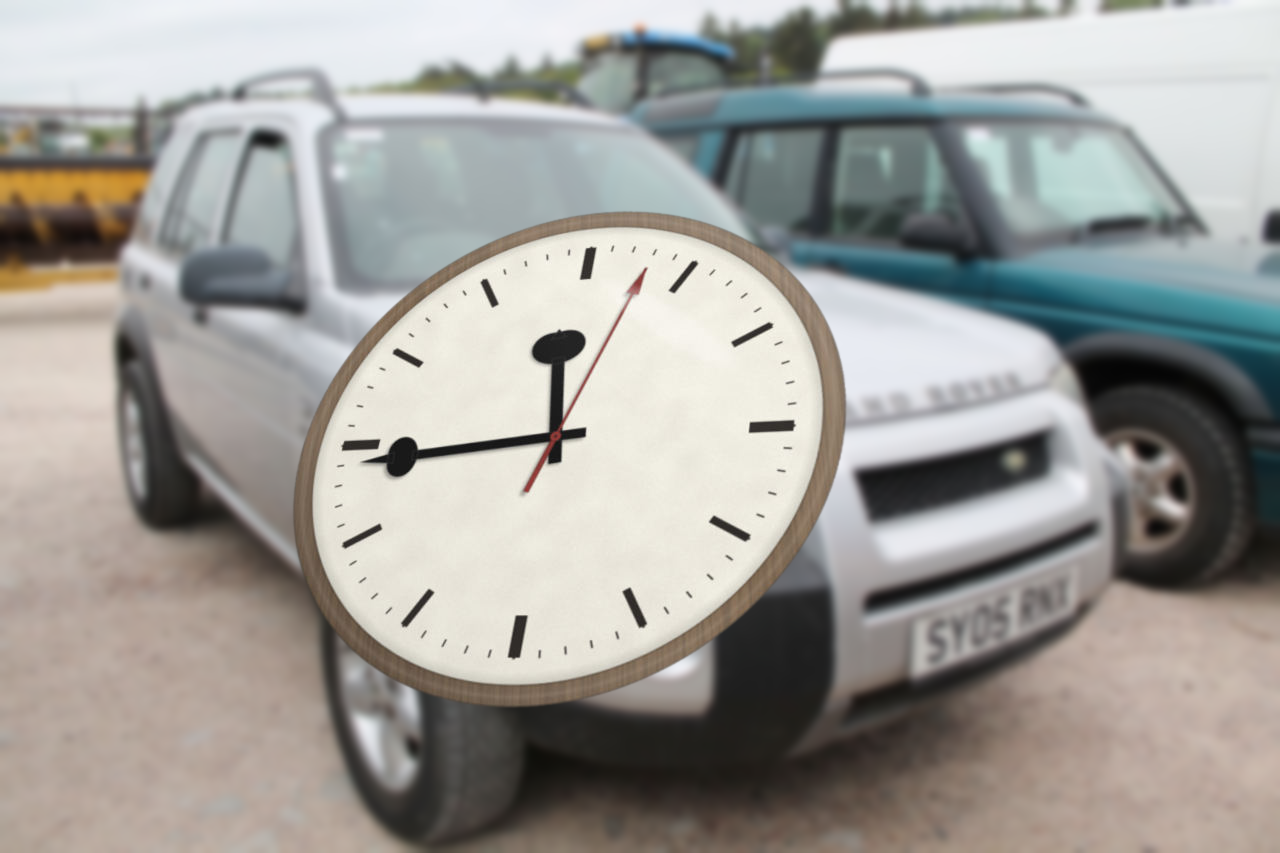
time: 11:44:03
